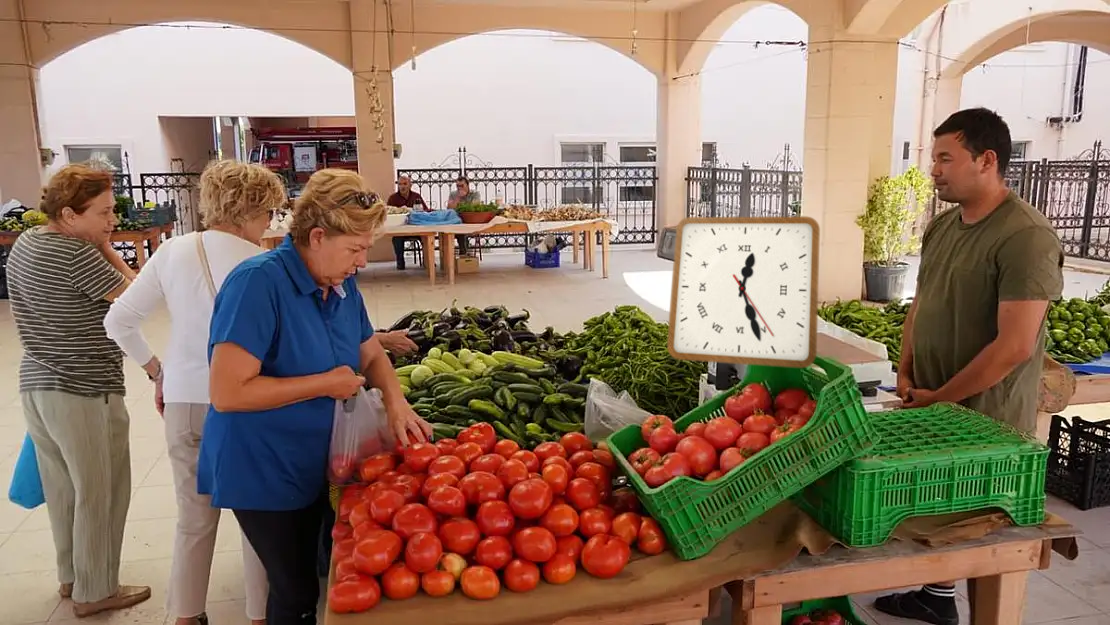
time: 12:26:24
